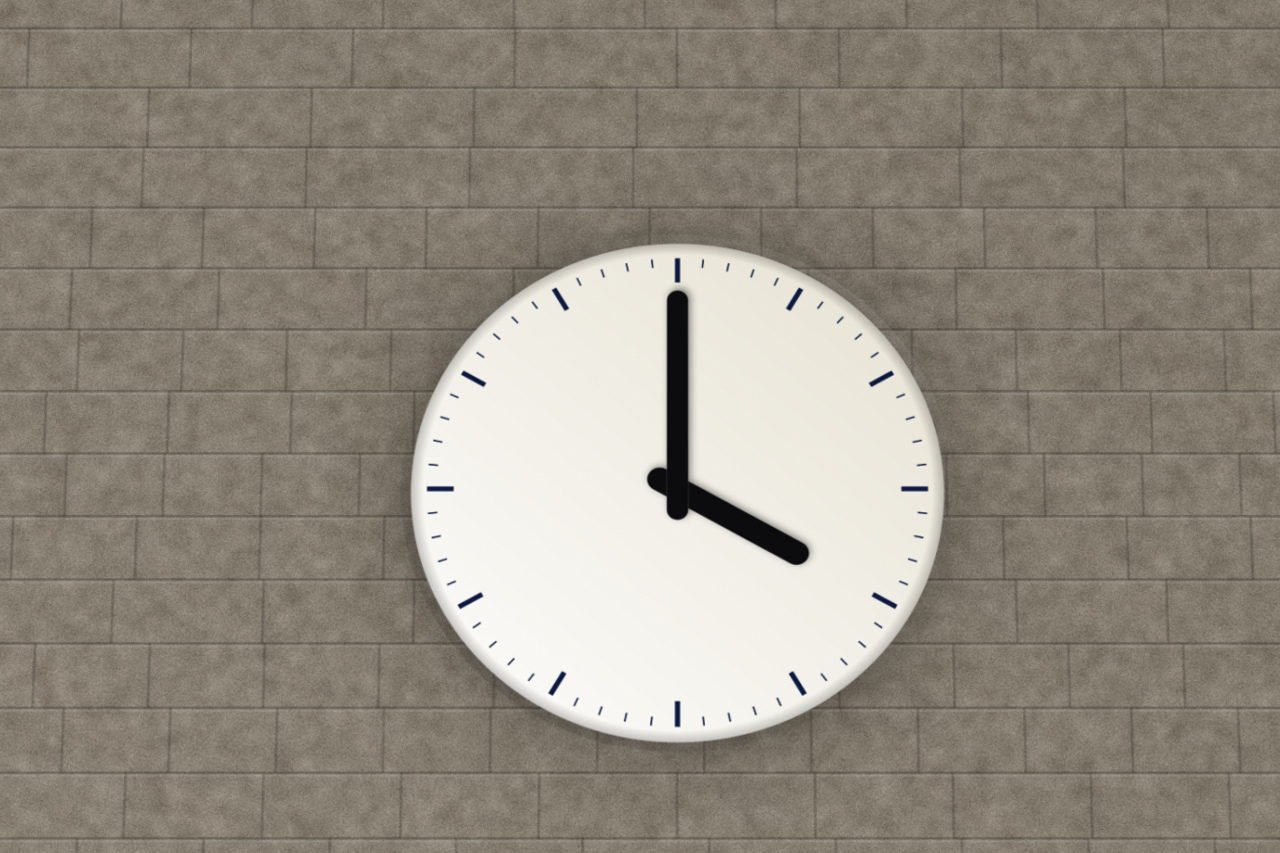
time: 4:00
